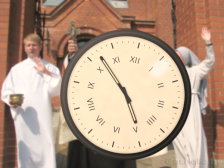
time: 4:52
